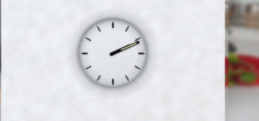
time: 2:11
